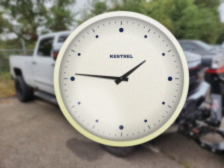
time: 1:46
